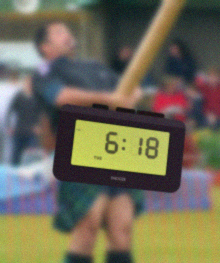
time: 6:18
